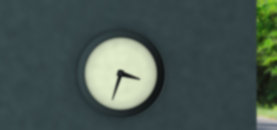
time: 3:33
